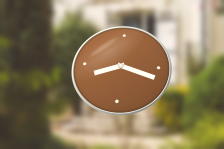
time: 8:18
